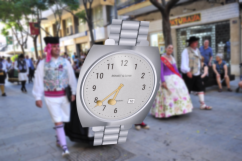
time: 6:38
